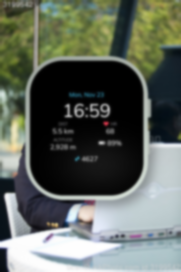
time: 16:59
